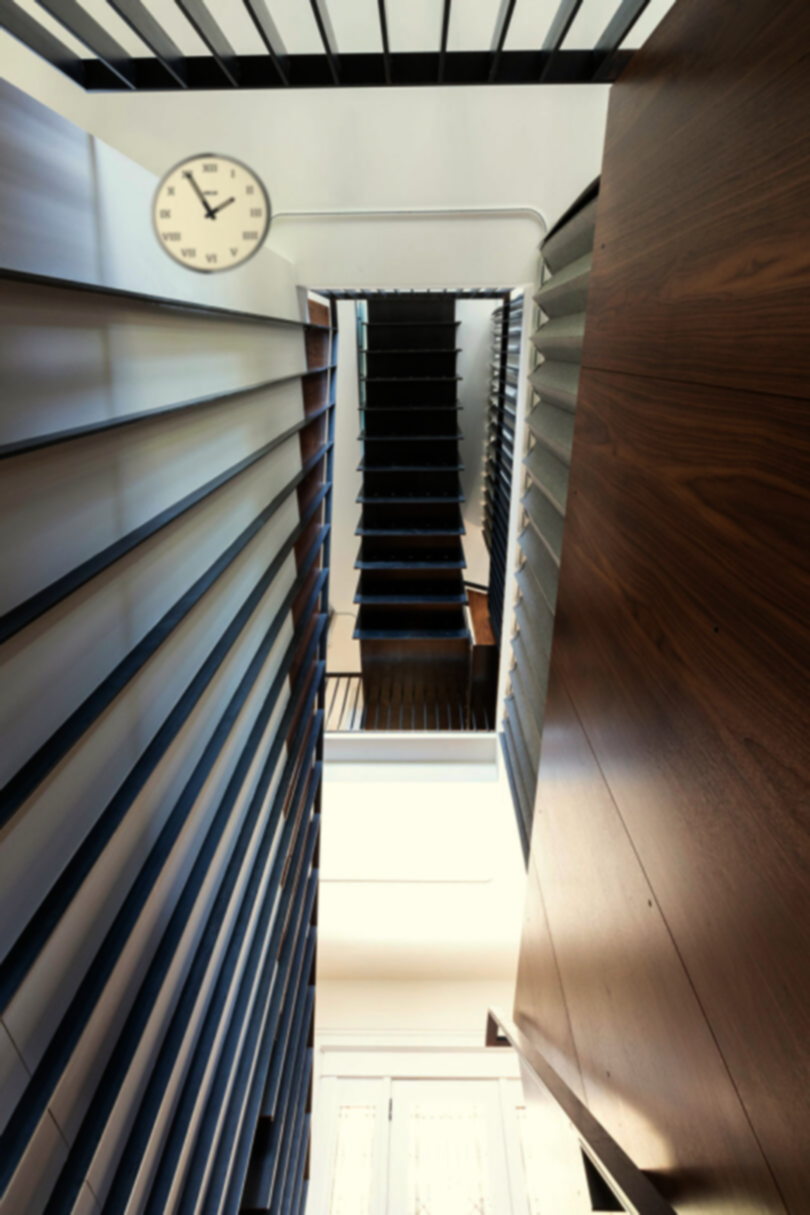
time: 1:55
